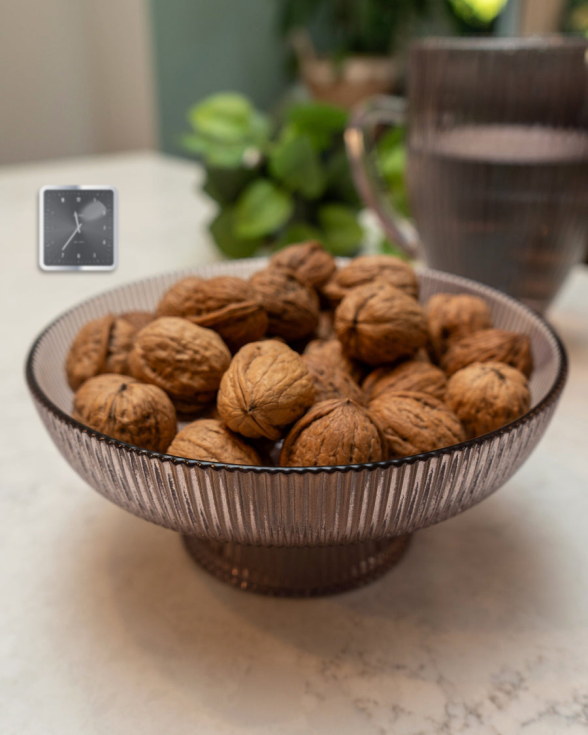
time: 11:36
